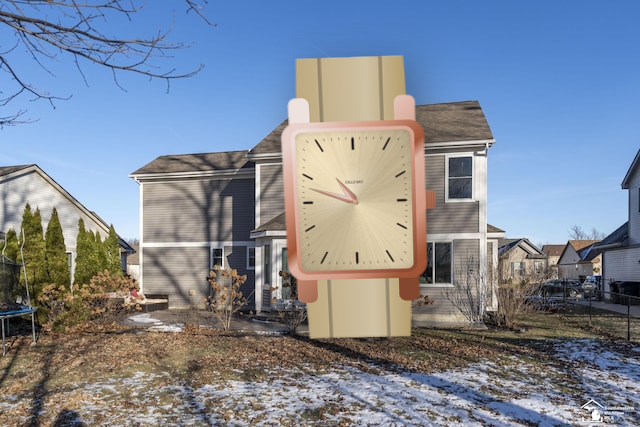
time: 10:48
